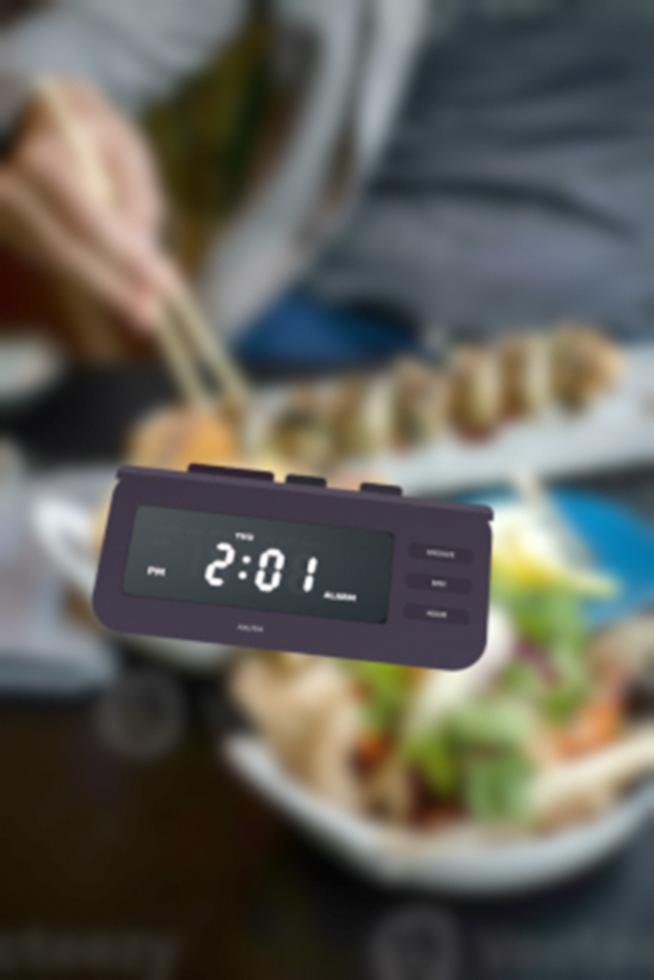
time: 2:01
